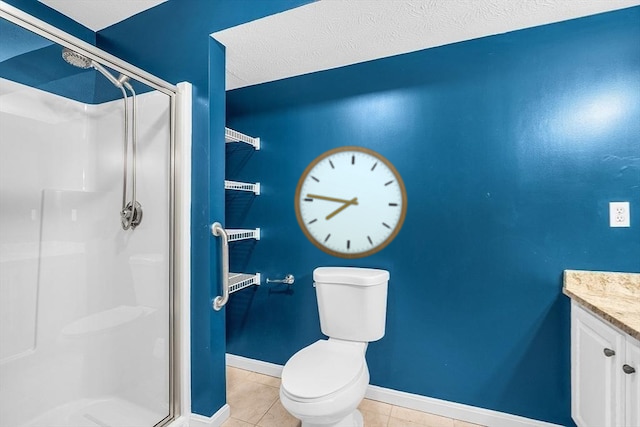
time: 7:46
